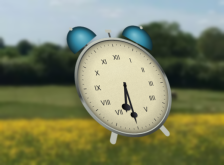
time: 6:30
